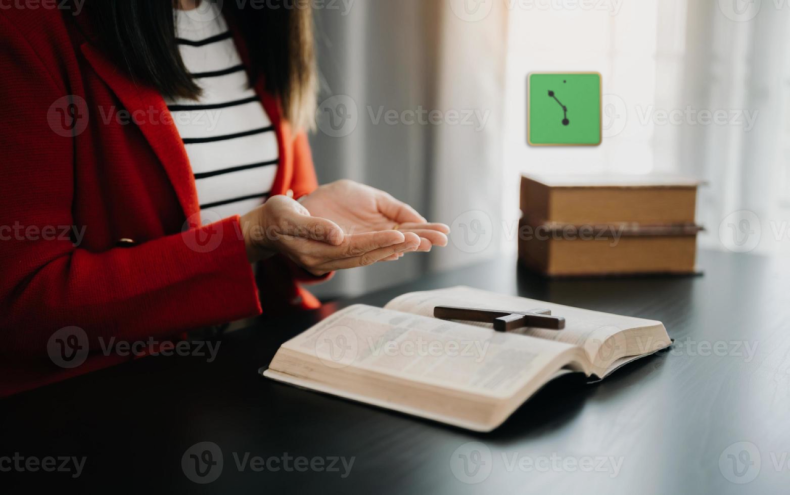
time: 5:53
